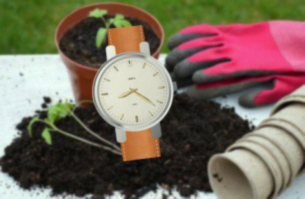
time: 8:22
